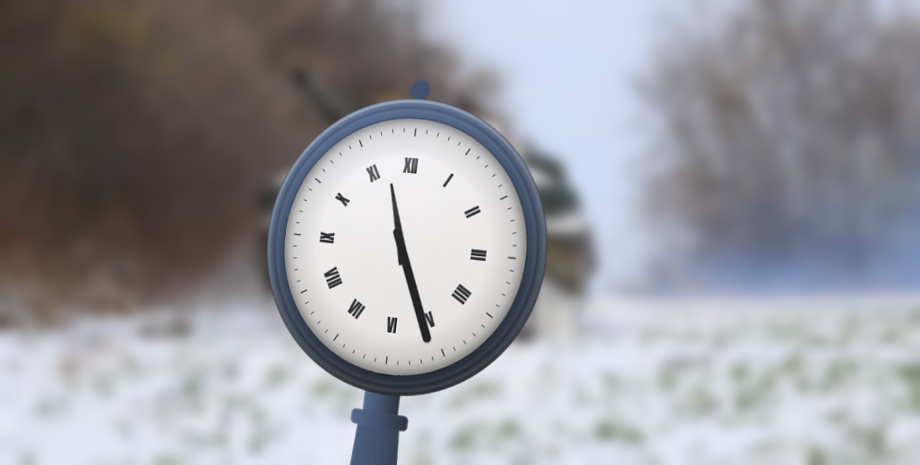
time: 11:26
